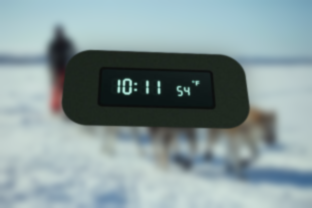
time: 10:11
